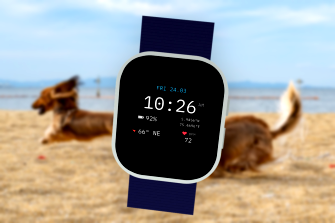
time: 10:26
